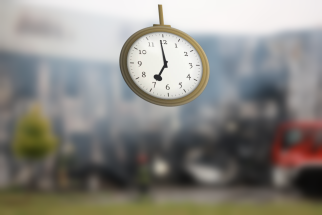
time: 6:59
